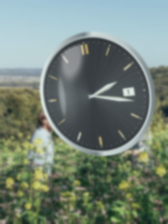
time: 2:17
